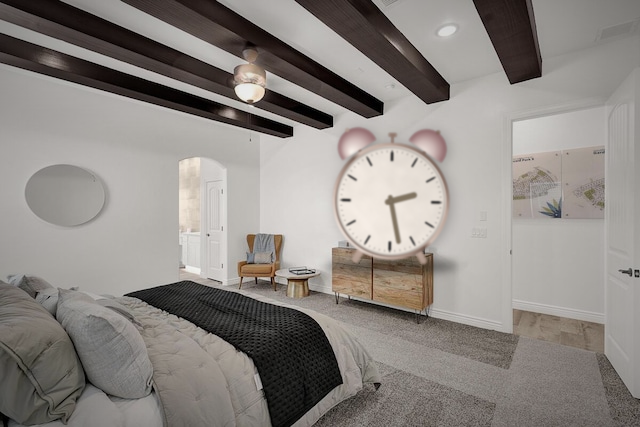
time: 2:28
